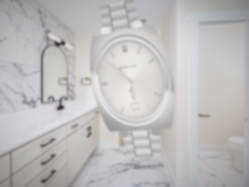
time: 5:52
